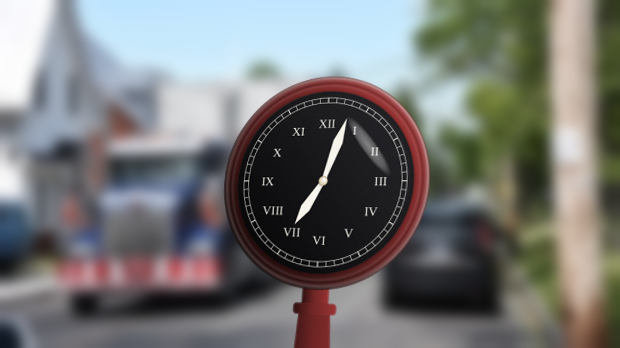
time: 7:03
